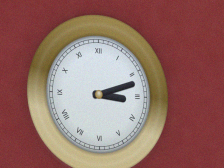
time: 3:12
